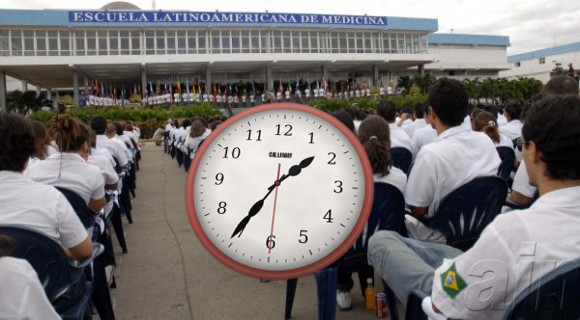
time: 1:35:30
